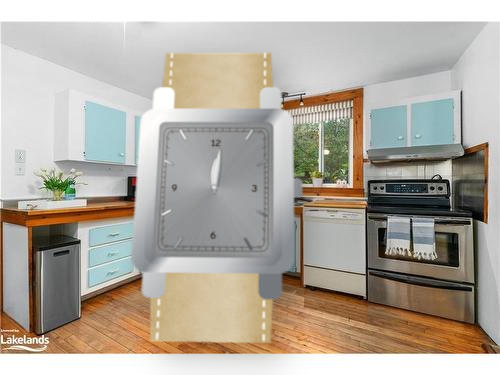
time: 12:01
